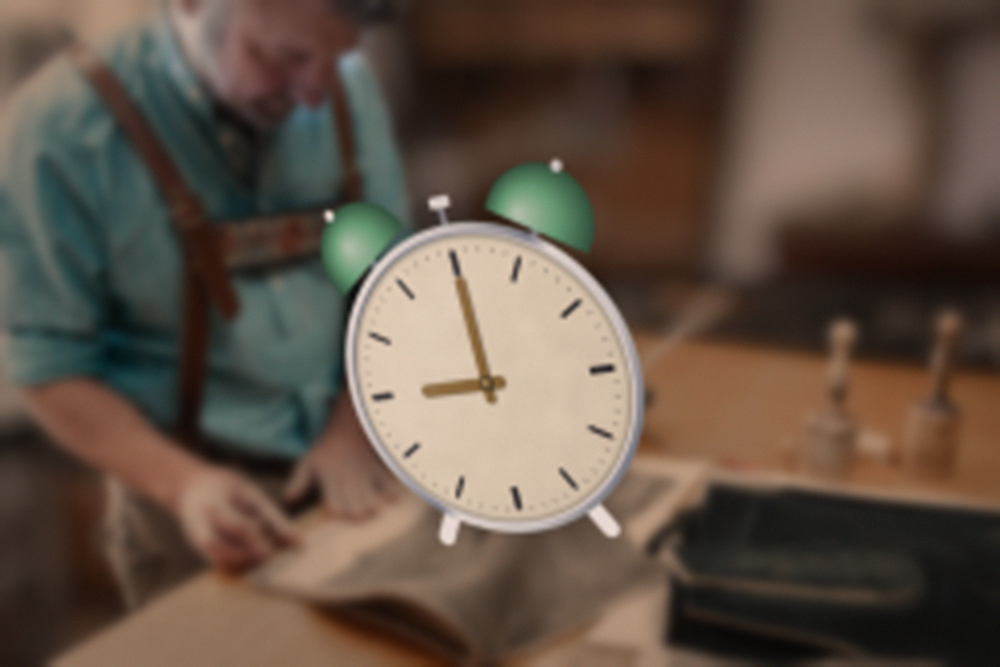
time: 9:00
